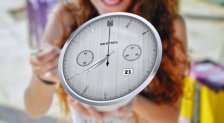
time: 7:40
